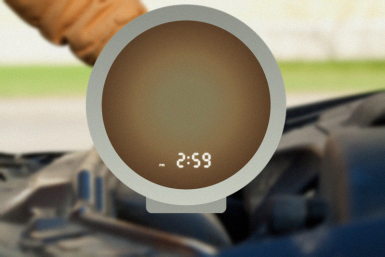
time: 2:59
